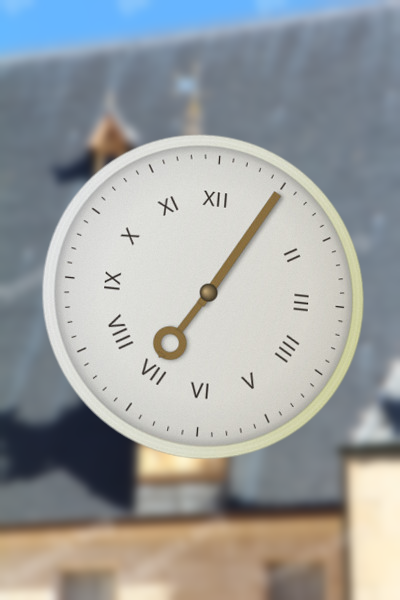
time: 7:05
